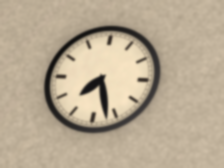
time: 7:27
